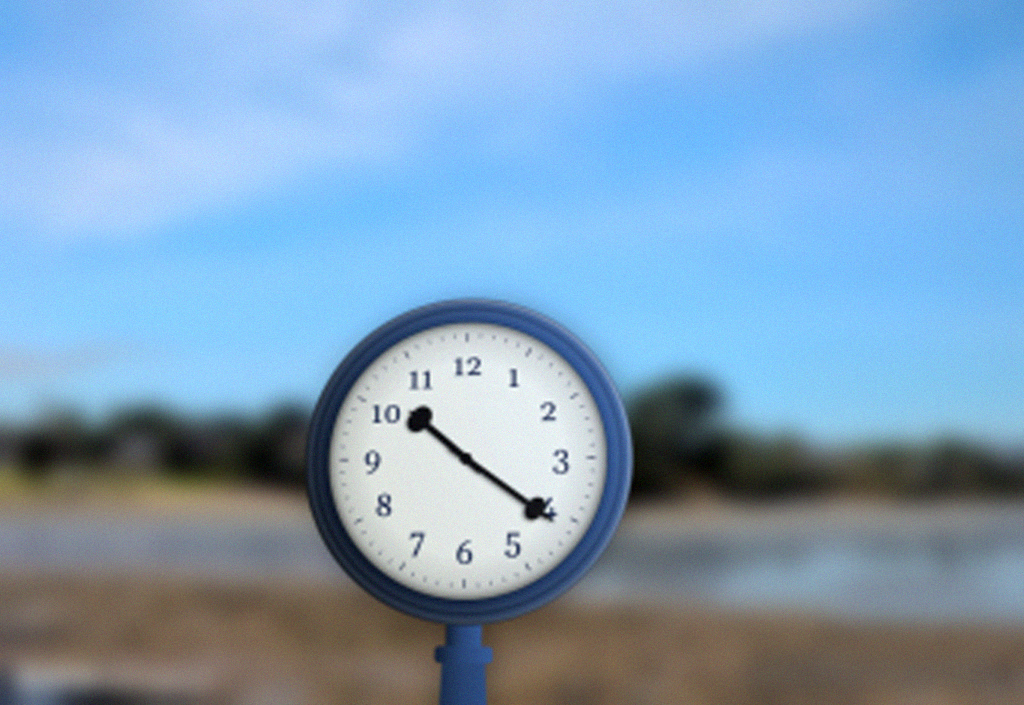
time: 10:21
